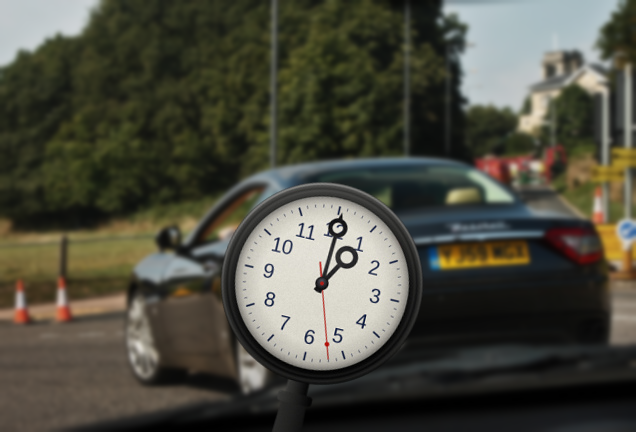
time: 1:00:27
